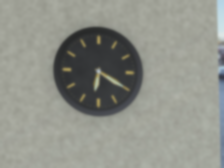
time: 6:20
